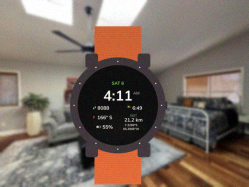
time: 4:11
